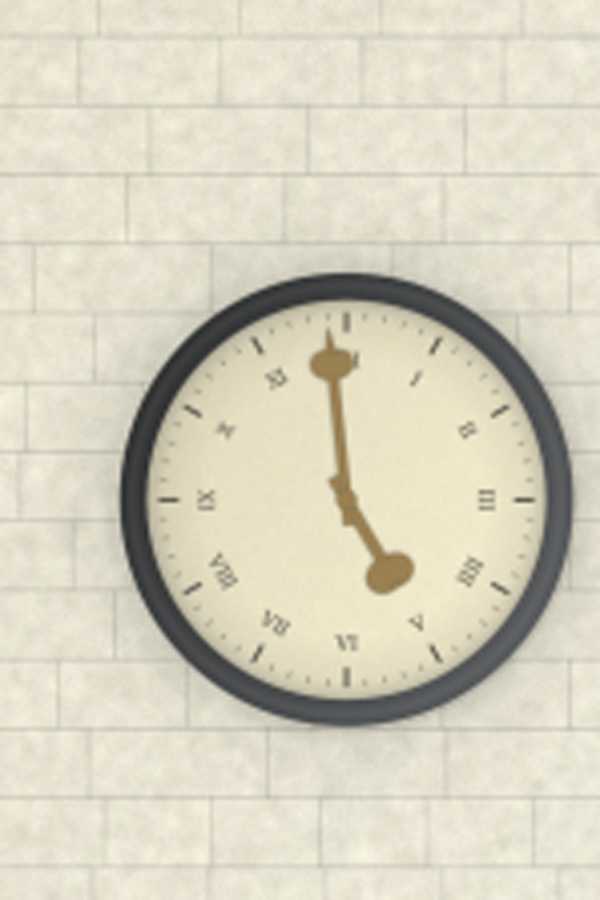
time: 4:59
